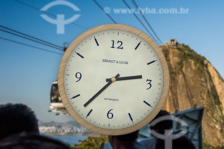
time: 2:37
